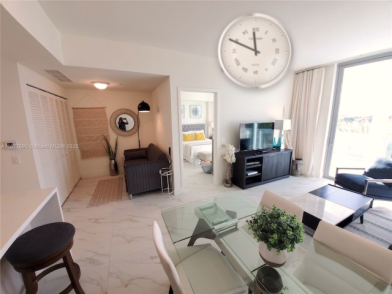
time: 11:49
